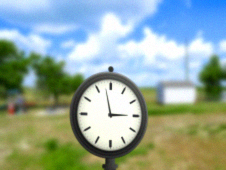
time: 2:58
